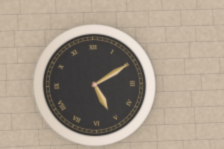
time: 5:10
